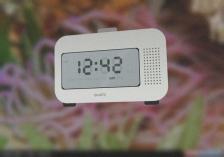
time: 12:42
